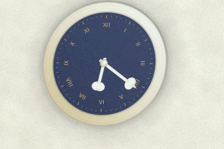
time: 6:21
